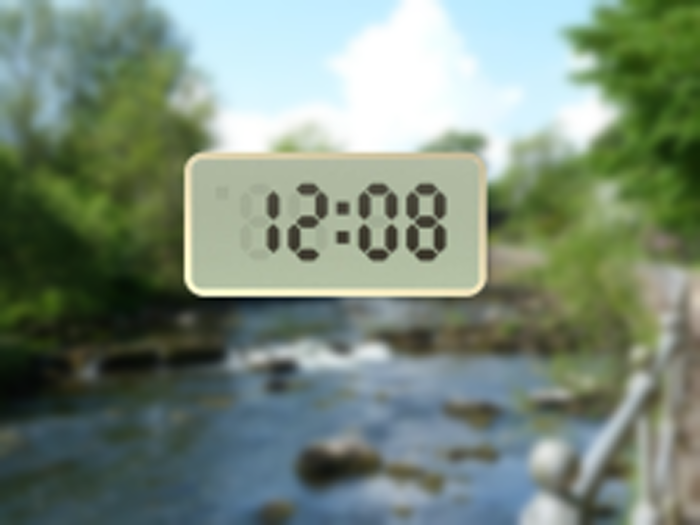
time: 12:08
